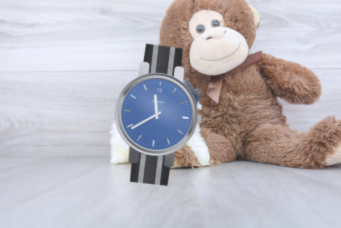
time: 11:39
